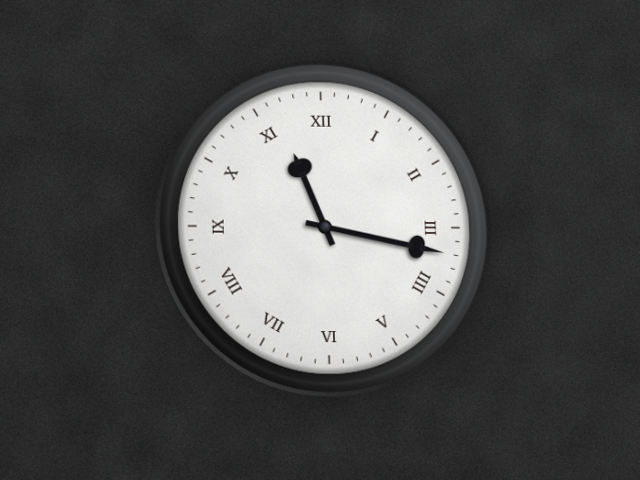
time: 11:17
